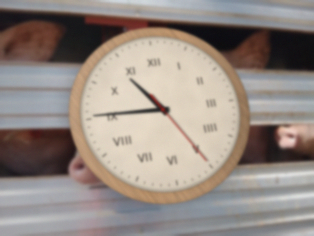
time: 10:45:25
